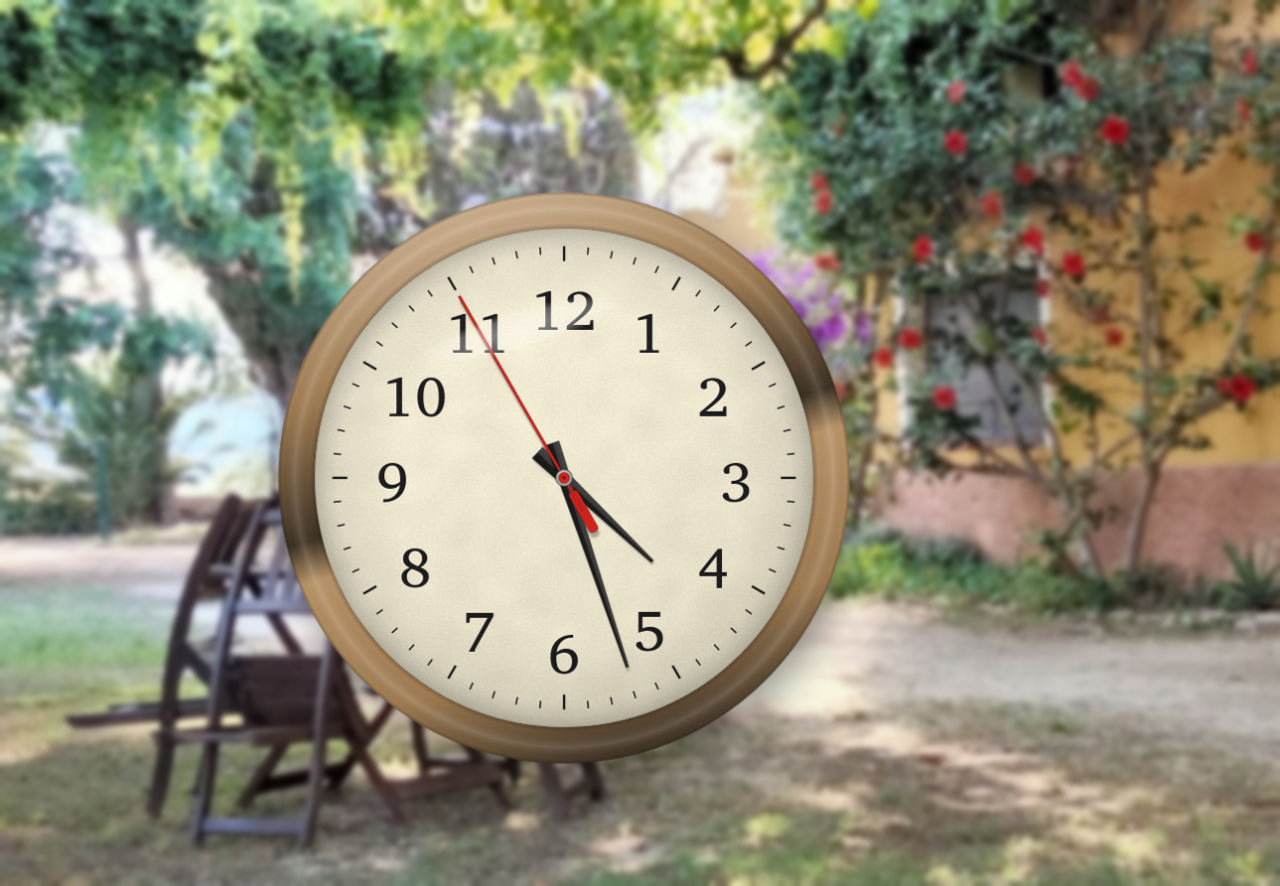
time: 4:26:55
